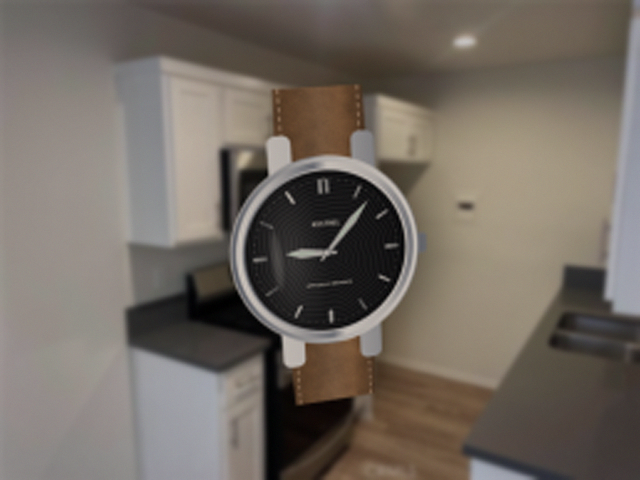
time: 9:07
